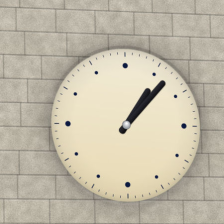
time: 1:07
